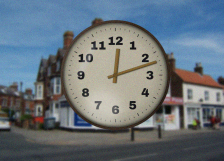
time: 12:12
